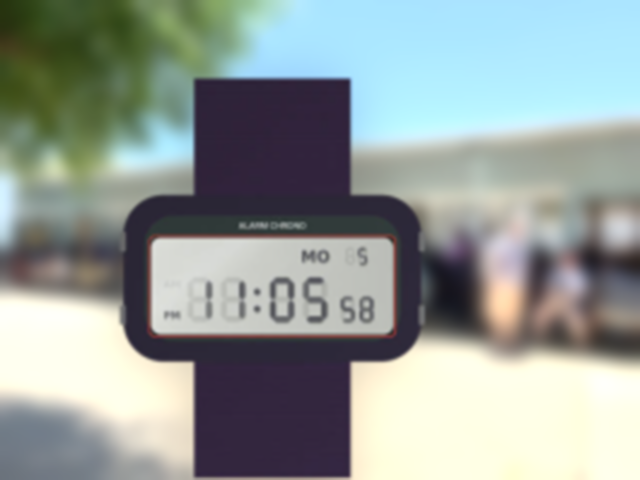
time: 11:05:58
